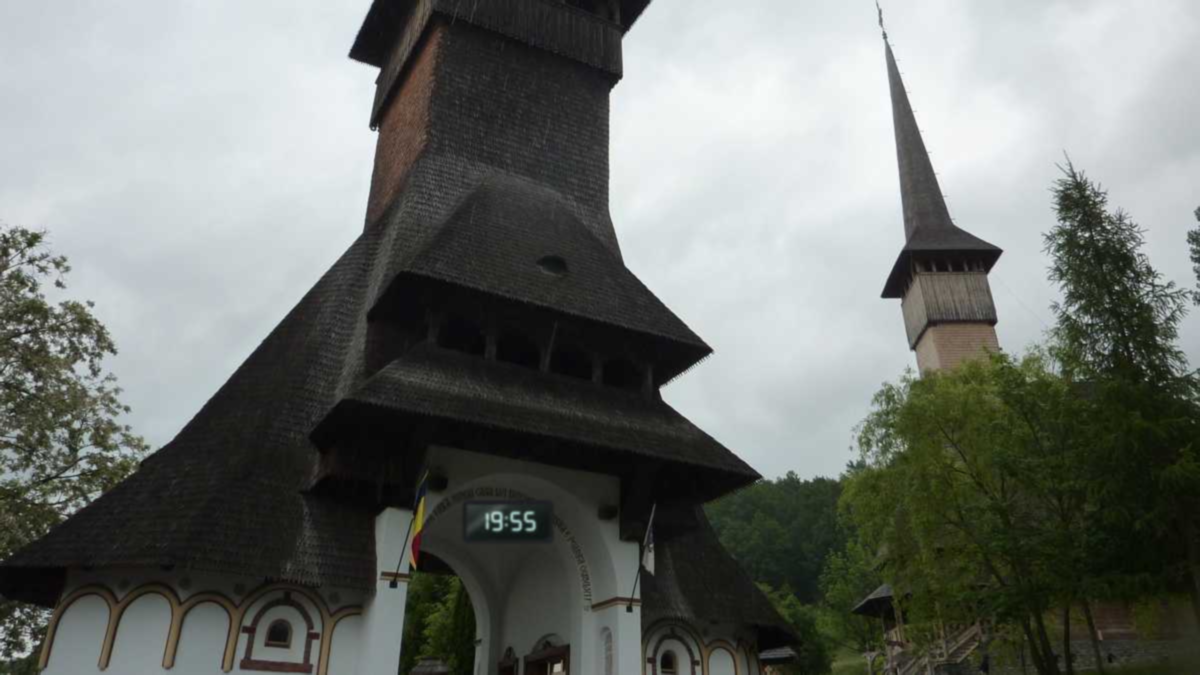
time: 19:55
